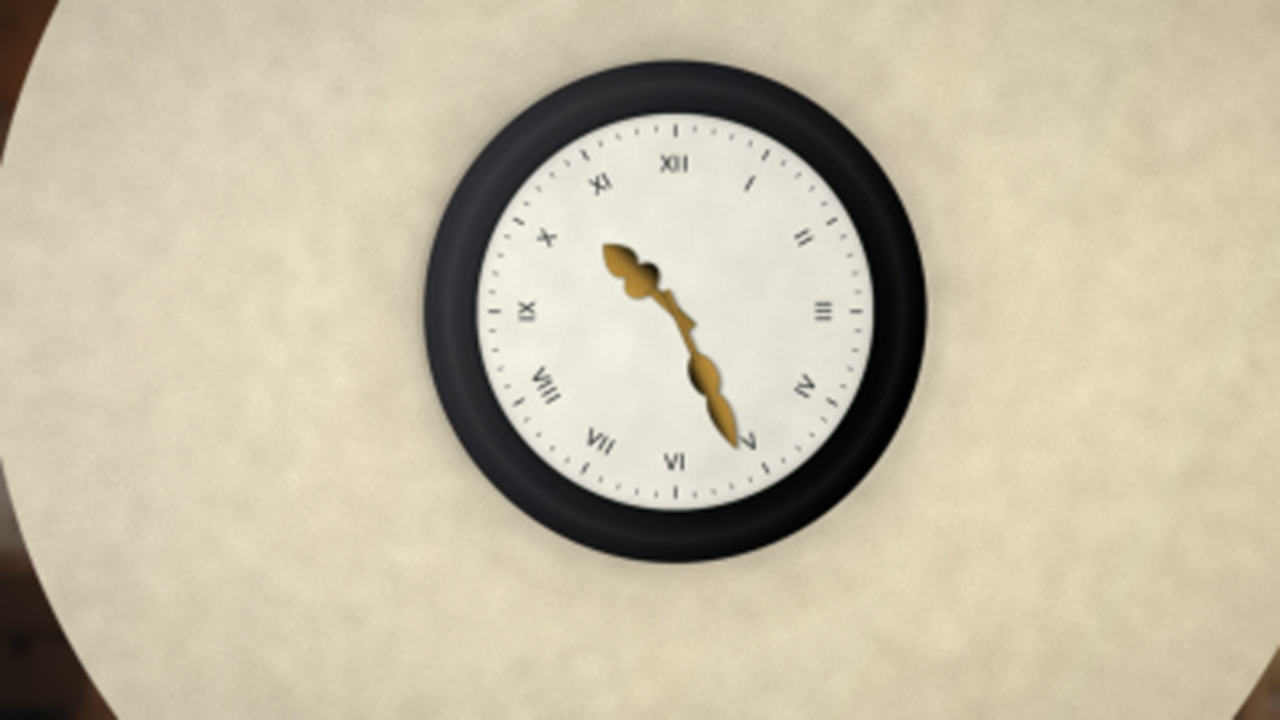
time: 10:26
